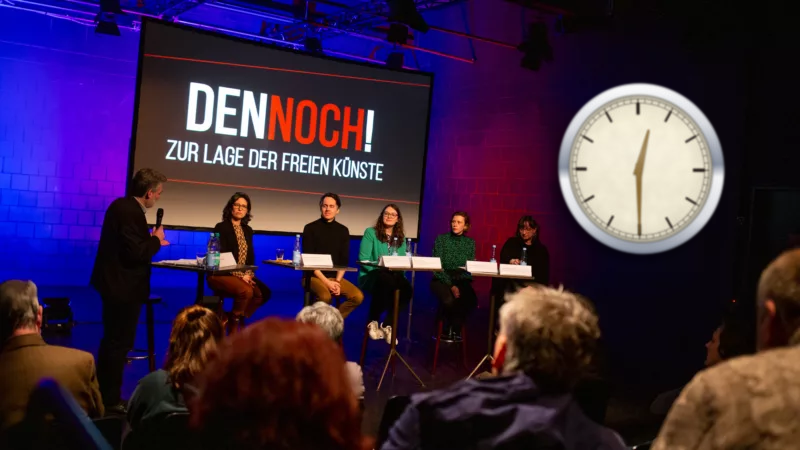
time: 12:30
